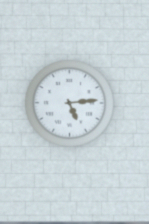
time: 5:14
